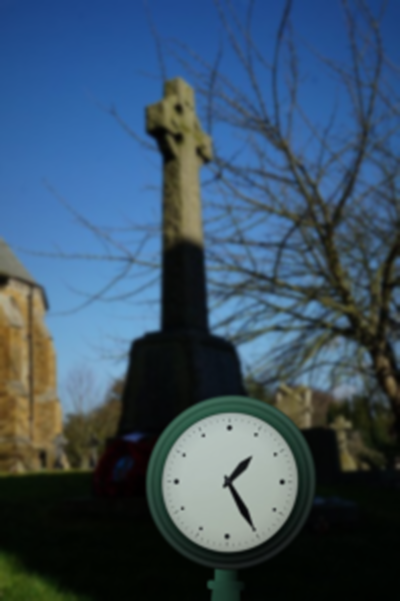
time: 1:25
